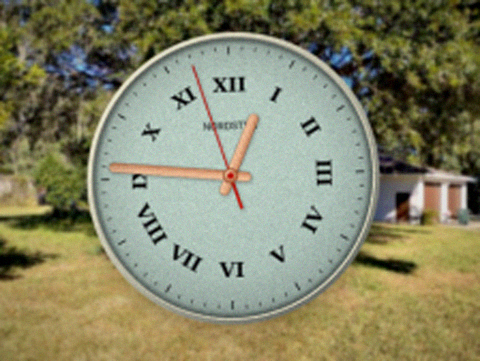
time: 12:45:57
